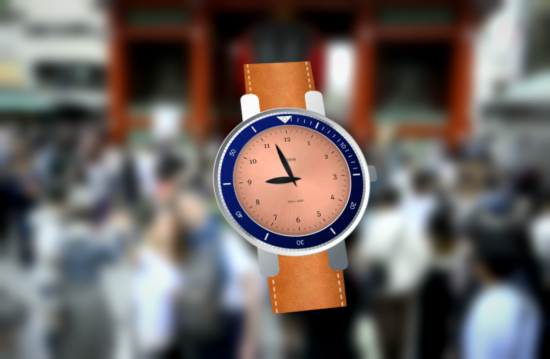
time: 8:57
